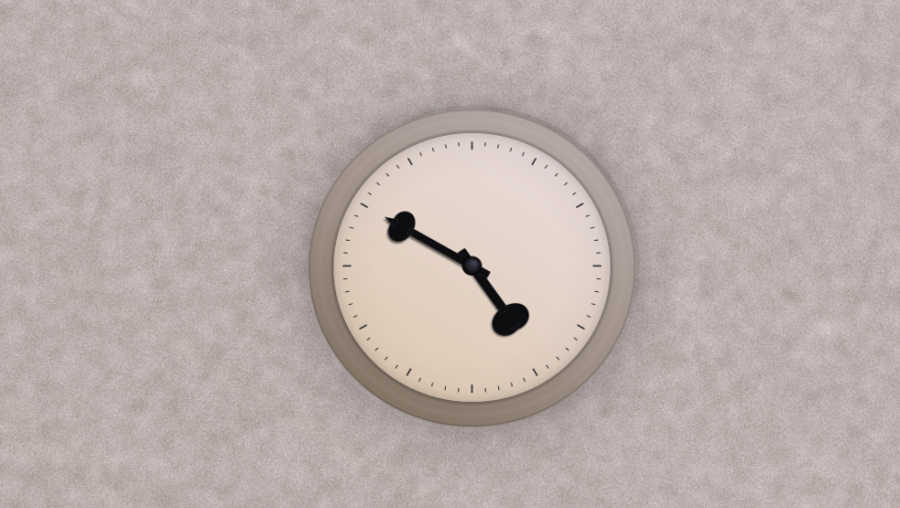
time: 4:50
